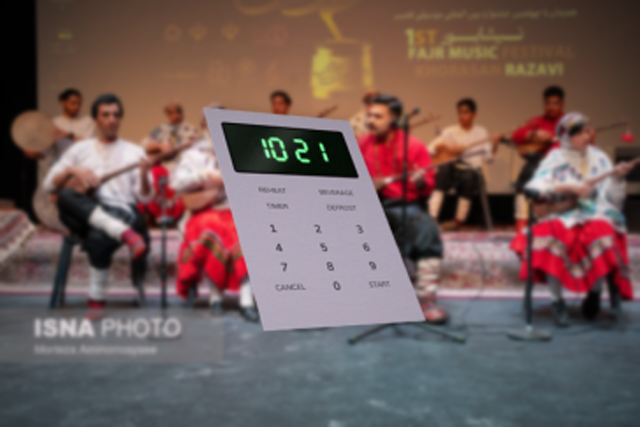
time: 10:21
